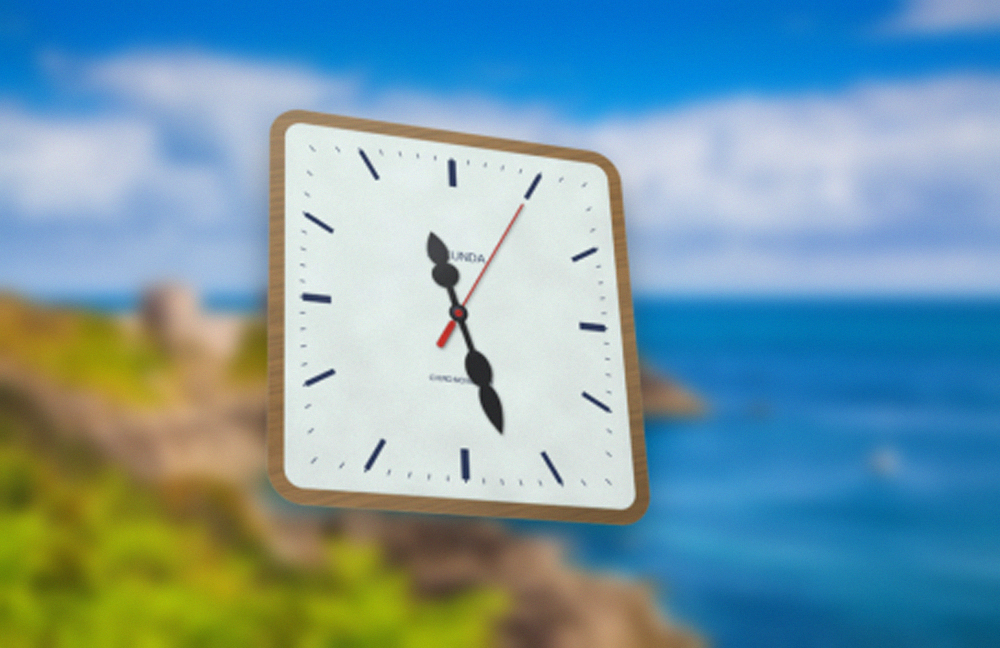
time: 11:27:05
